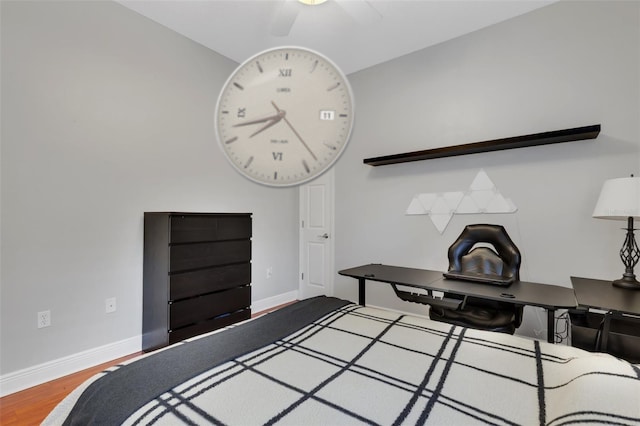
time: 7:42:23
